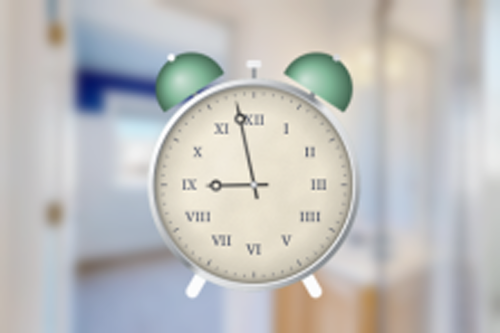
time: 8:58
